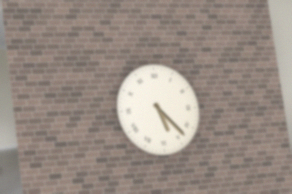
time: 5:23
